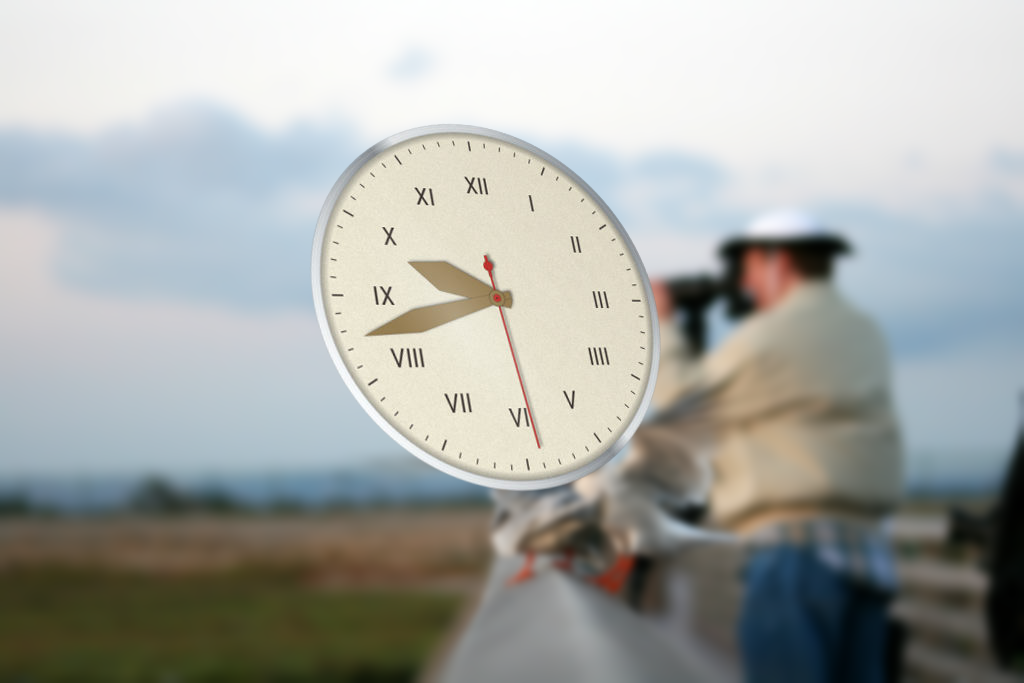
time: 9:42:29
